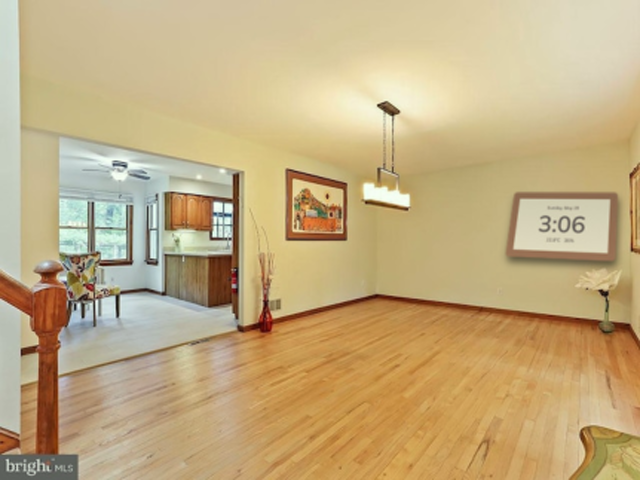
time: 3:06
